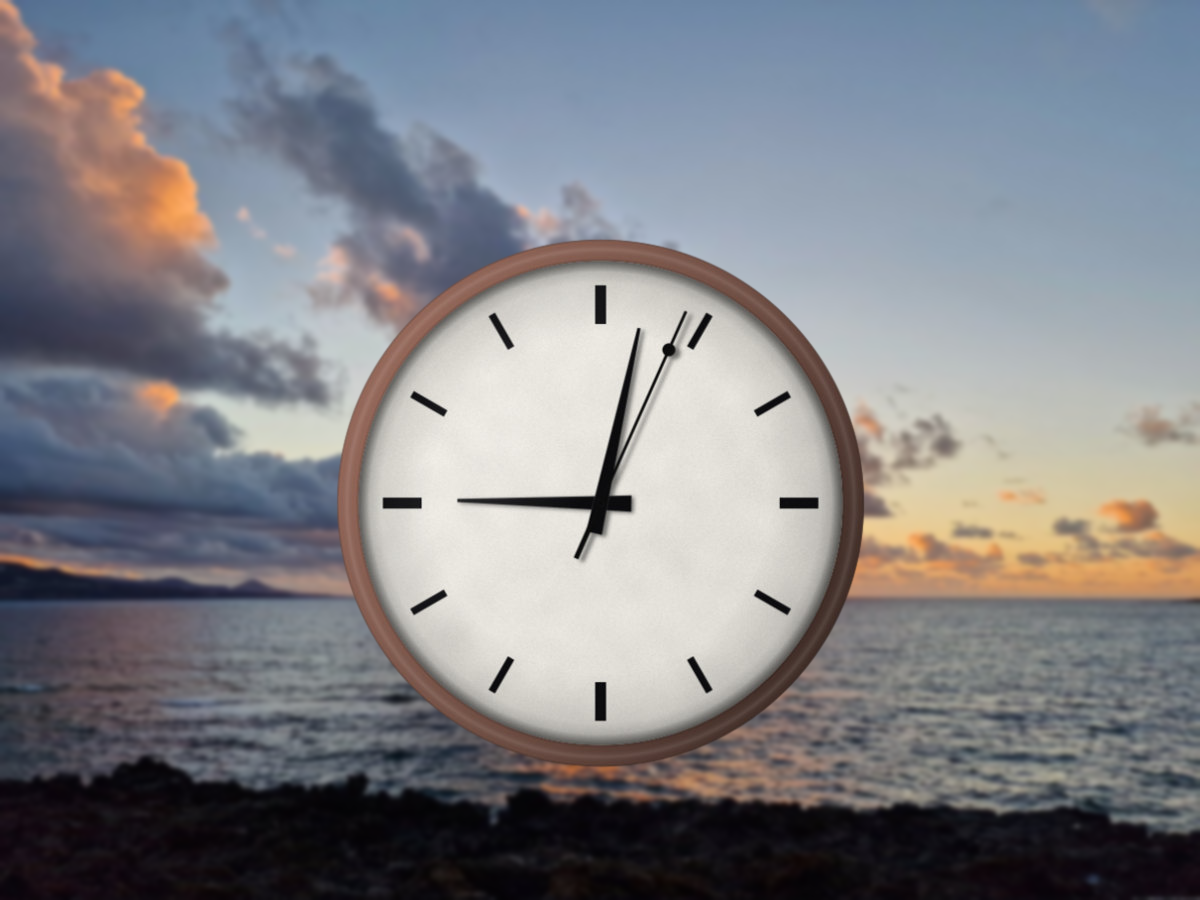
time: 9:02:04
